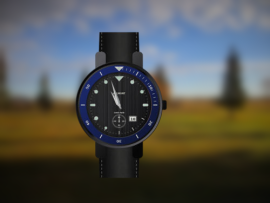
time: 10:57
